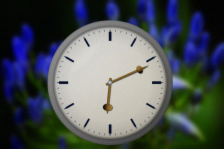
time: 6:11
